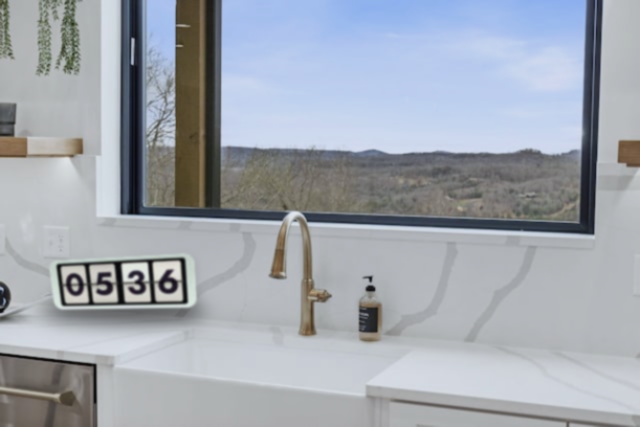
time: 5:36
